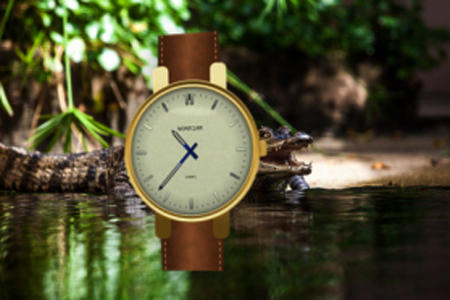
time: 10:37
